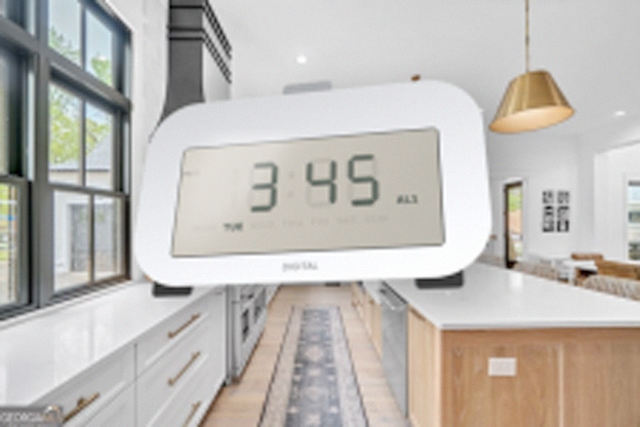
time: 3:45
